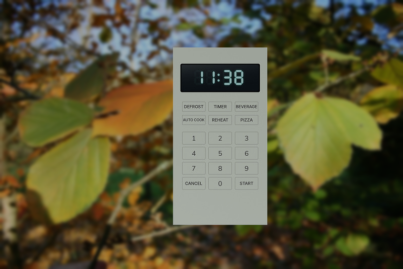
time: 11:38
